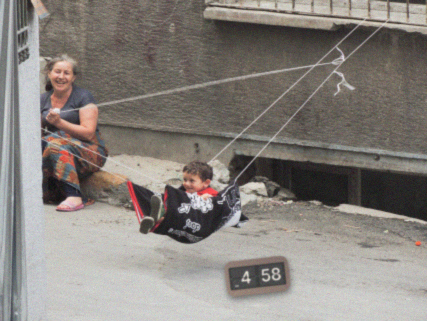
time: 4:58
